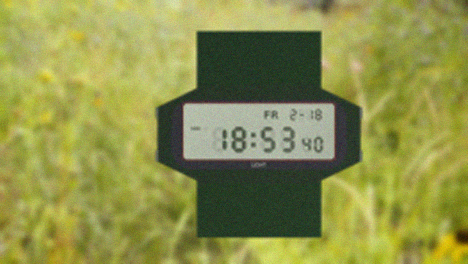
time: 18:53:40
